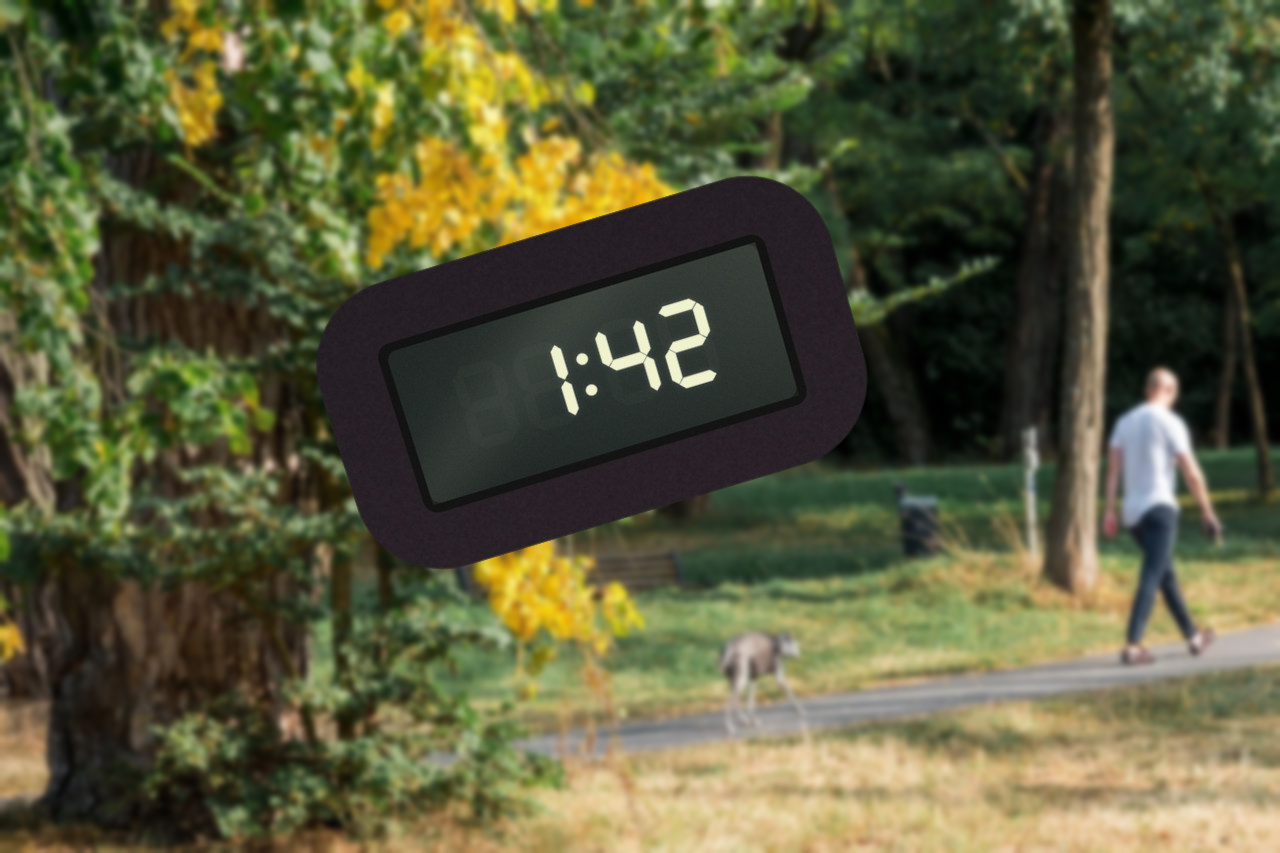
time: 1:42
